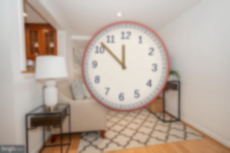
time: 11:52
